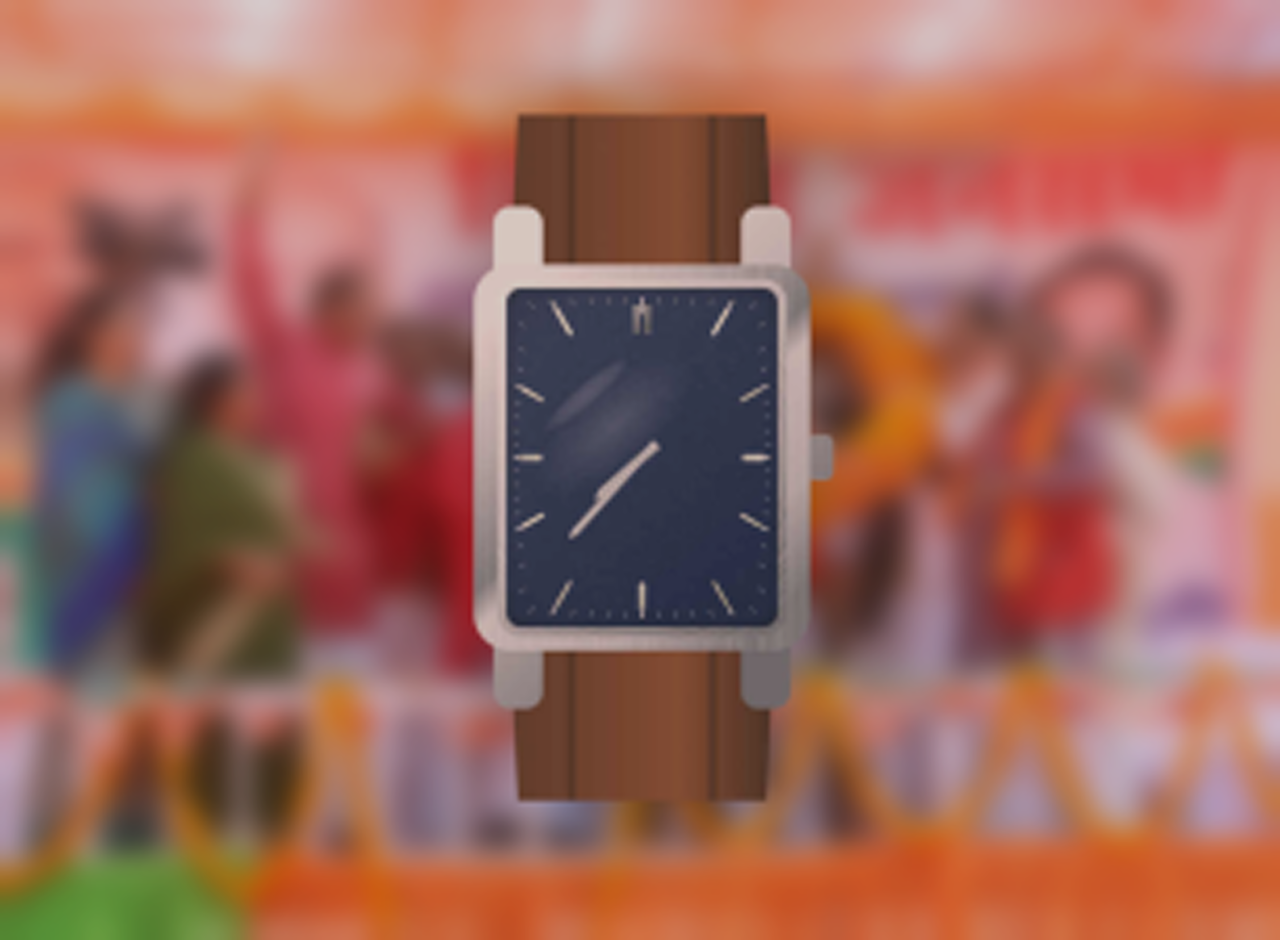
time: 7:37
